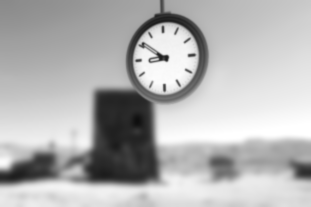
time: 8:51
